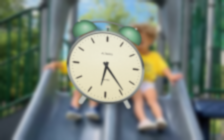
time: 6:24
